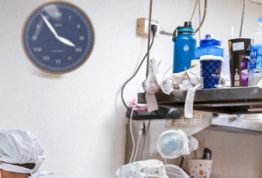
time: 3:54
